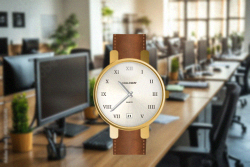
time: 10:38
